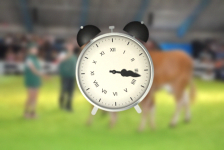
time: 3:17
